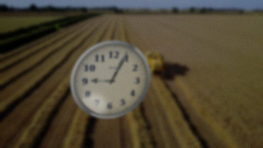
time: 9:04
